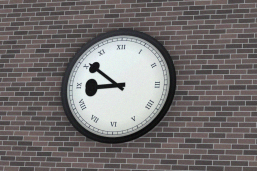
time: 8:51
